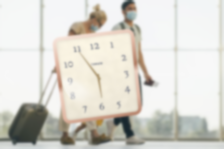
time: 5:55
